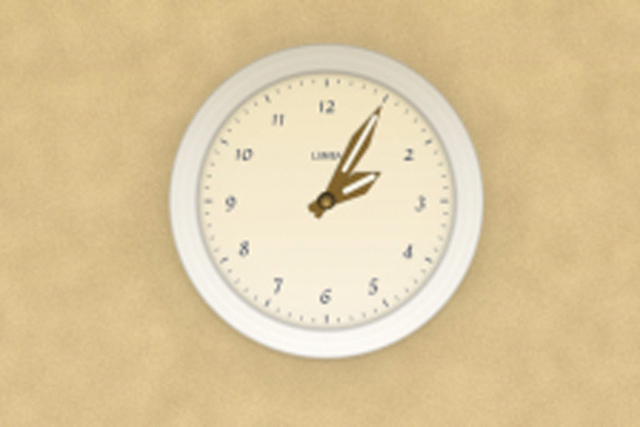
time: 2:05
